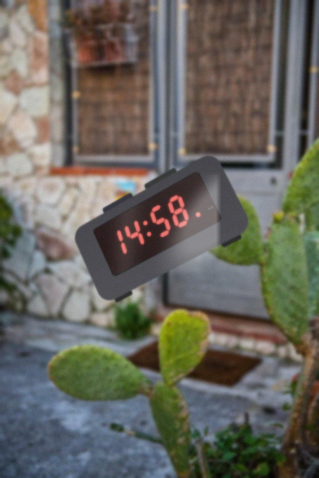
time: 14:58
